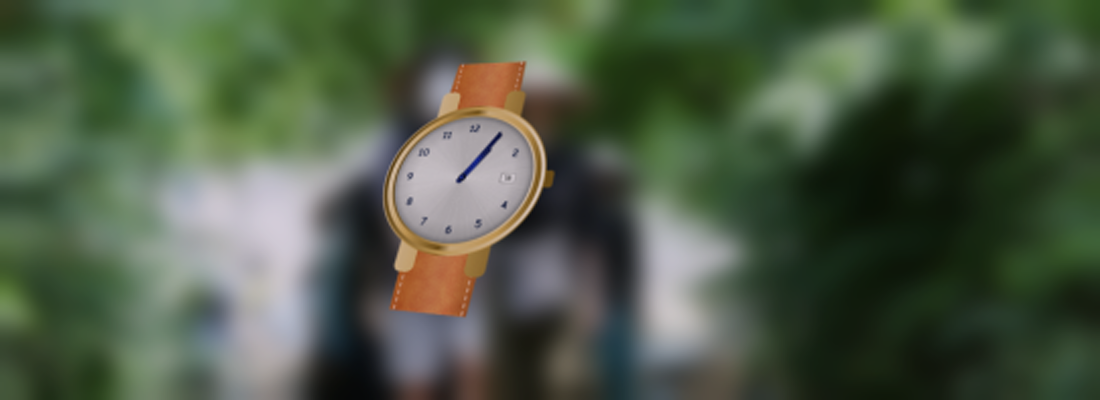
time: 1:05
